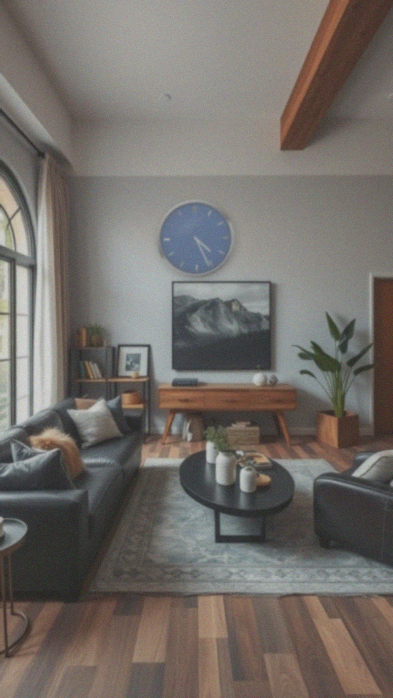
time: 4:26
